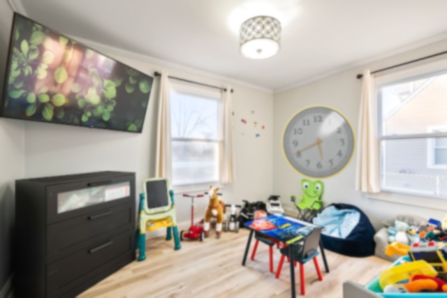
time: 5:41
